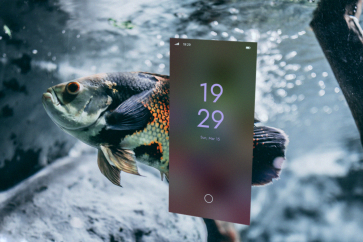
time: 19:29
